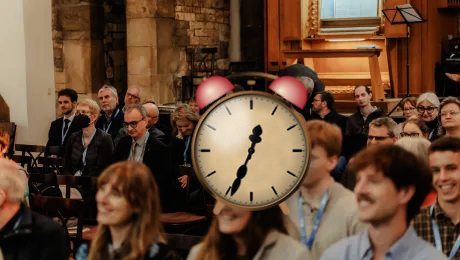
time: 12:34
